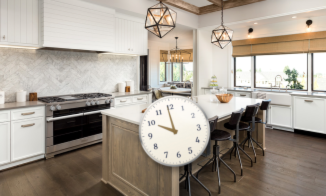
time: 9:59
